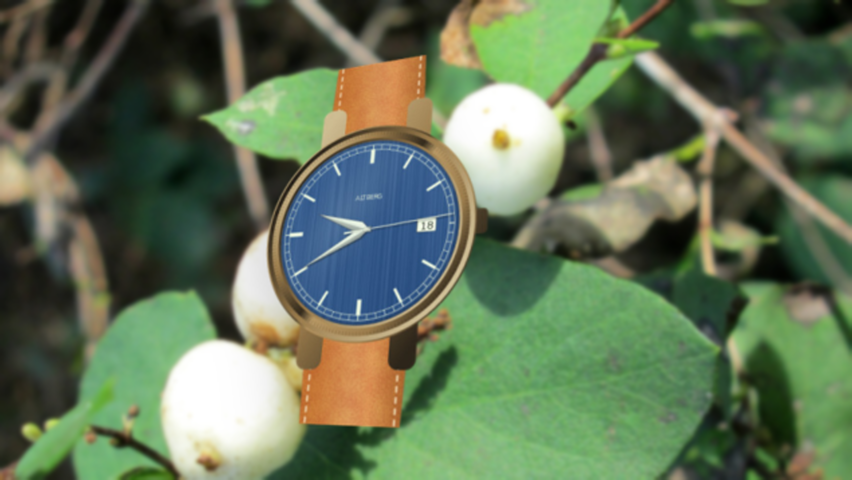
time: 9:40:14
